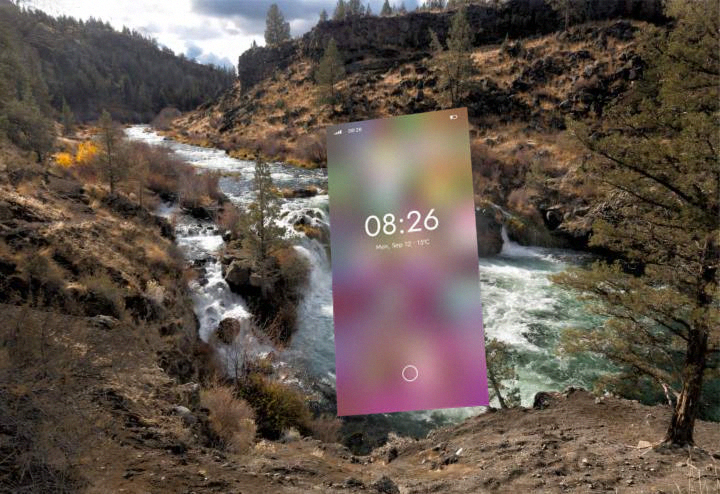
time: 8:26
